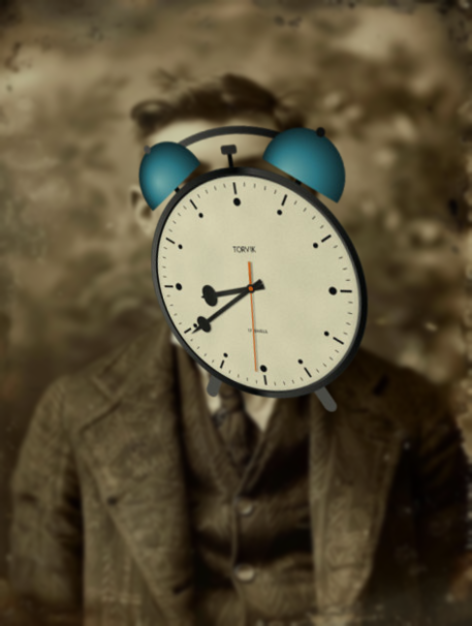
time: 8:39:31
